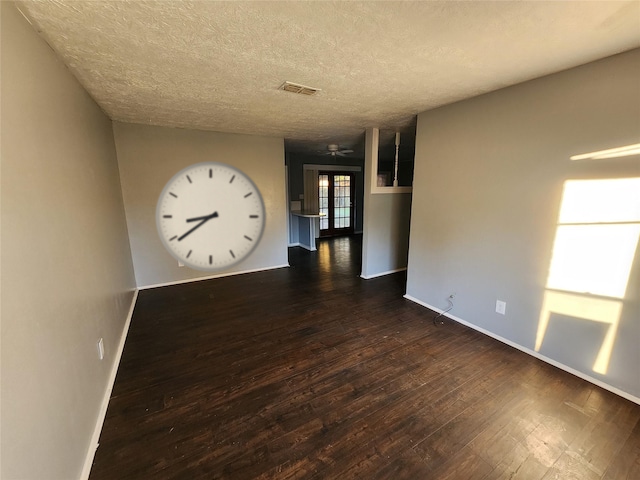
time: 8:39
